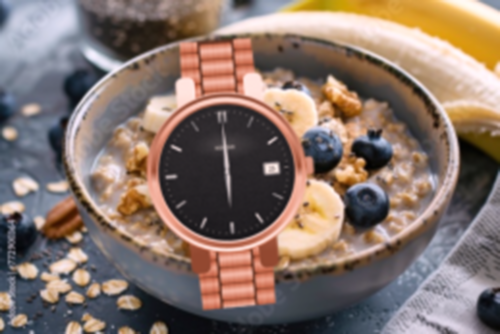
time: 6:00
